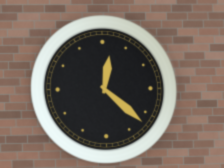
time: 12:22
